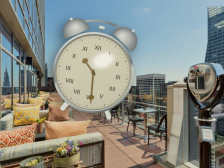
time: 10:29
